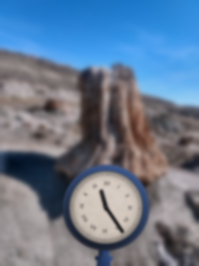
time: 11:24
